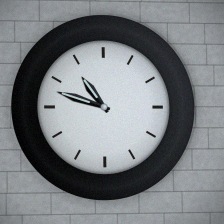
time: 10:48
